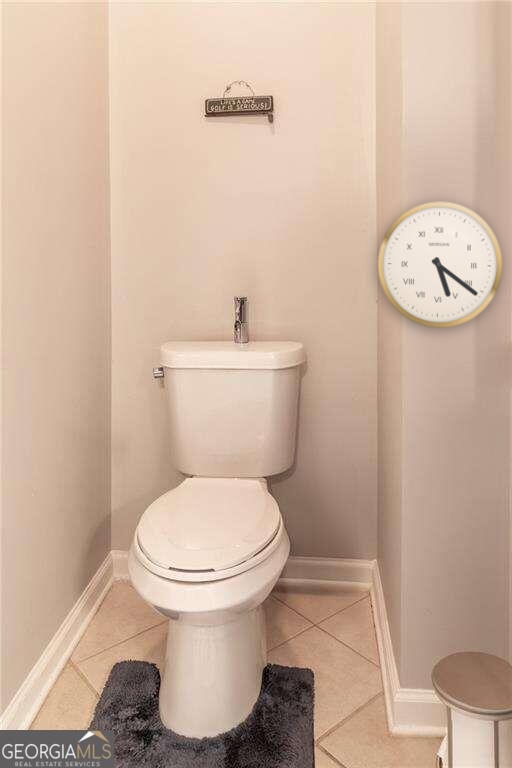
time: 5:21
